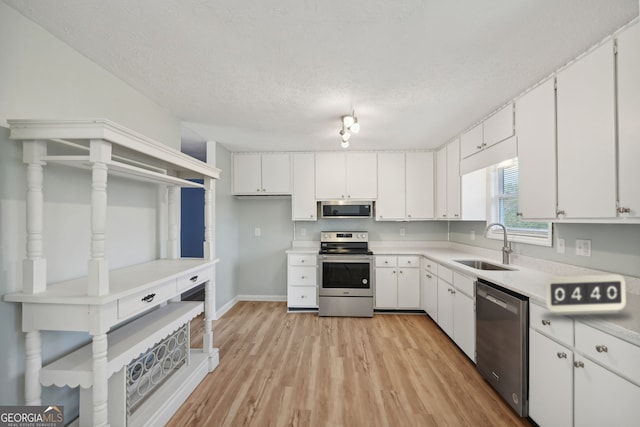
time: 4:40
